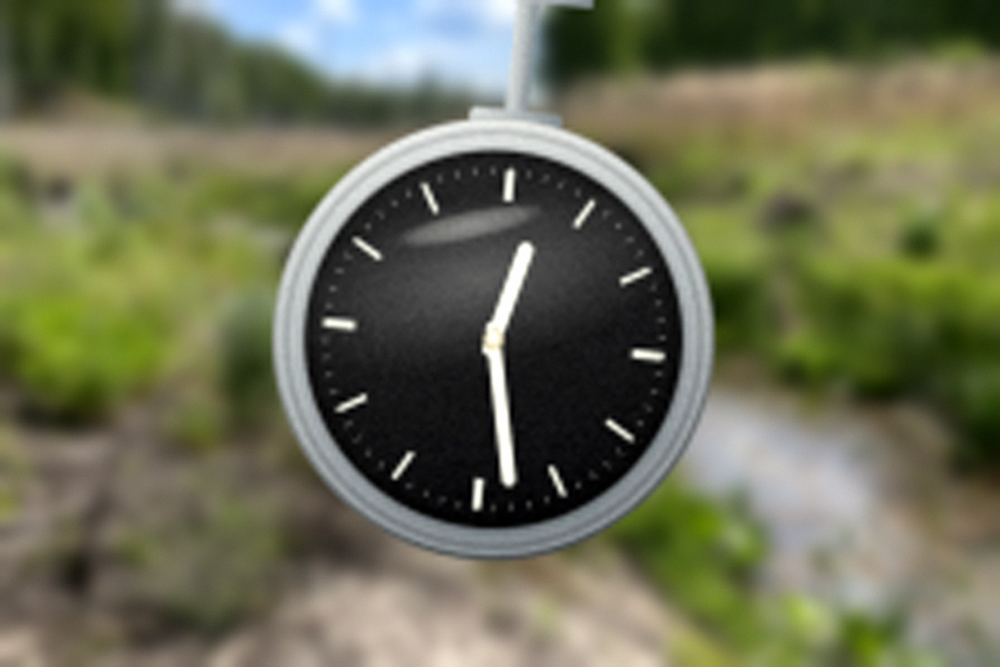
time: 12:28
